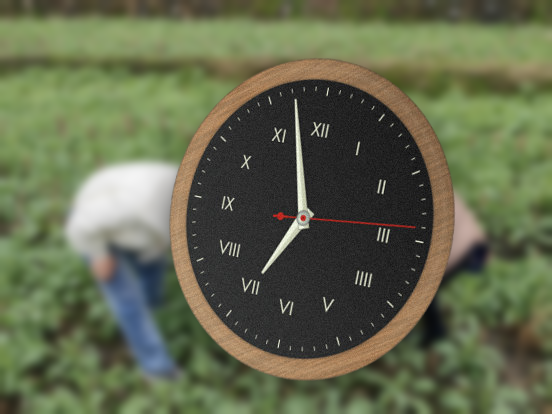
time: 6:57:14
